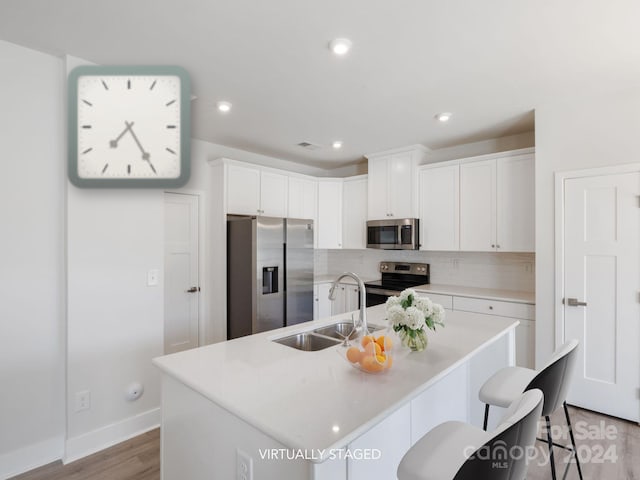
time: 7:25
